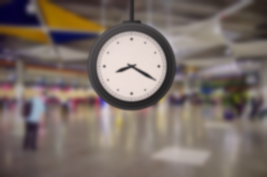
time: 8:20
